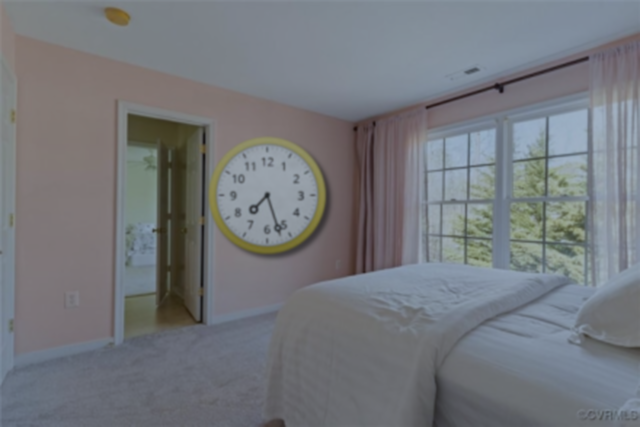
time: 7:27
